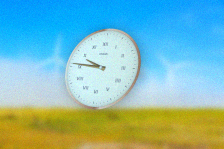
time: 9:46
